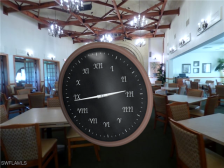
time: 2:44
